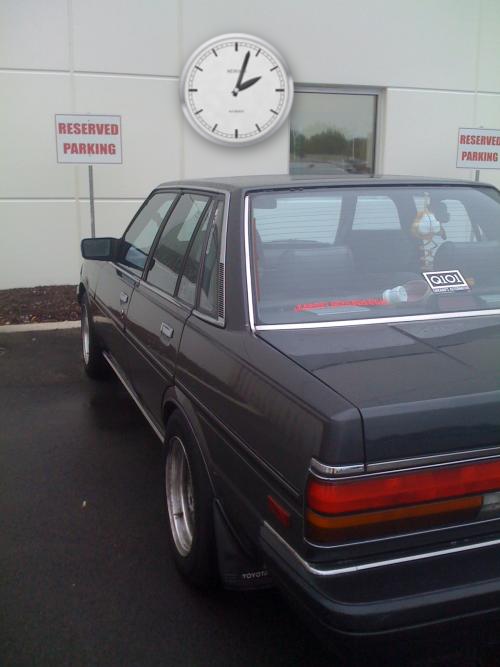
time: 2:03
